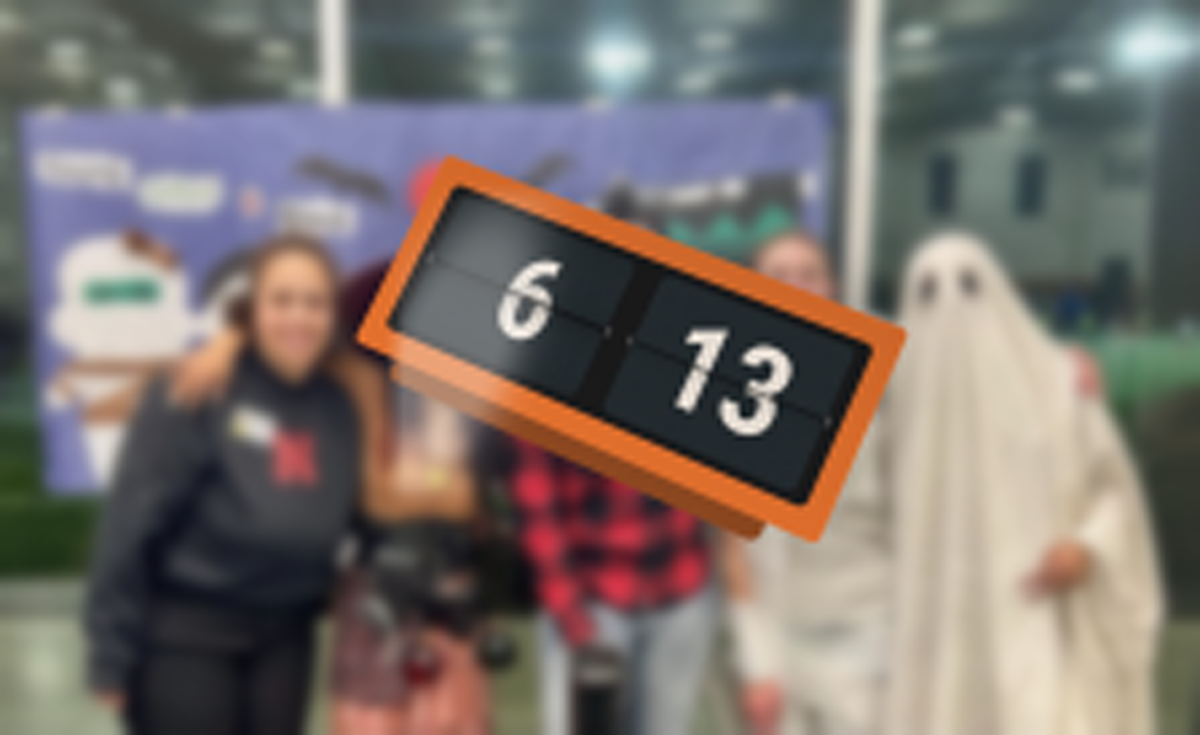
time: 6:13
